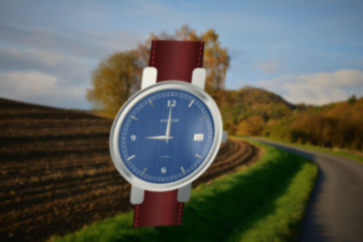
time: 9:00
